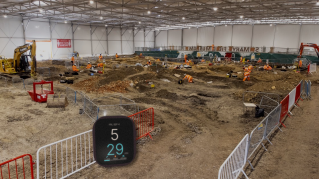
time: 5:29
